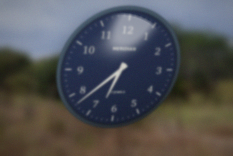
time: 6:38
